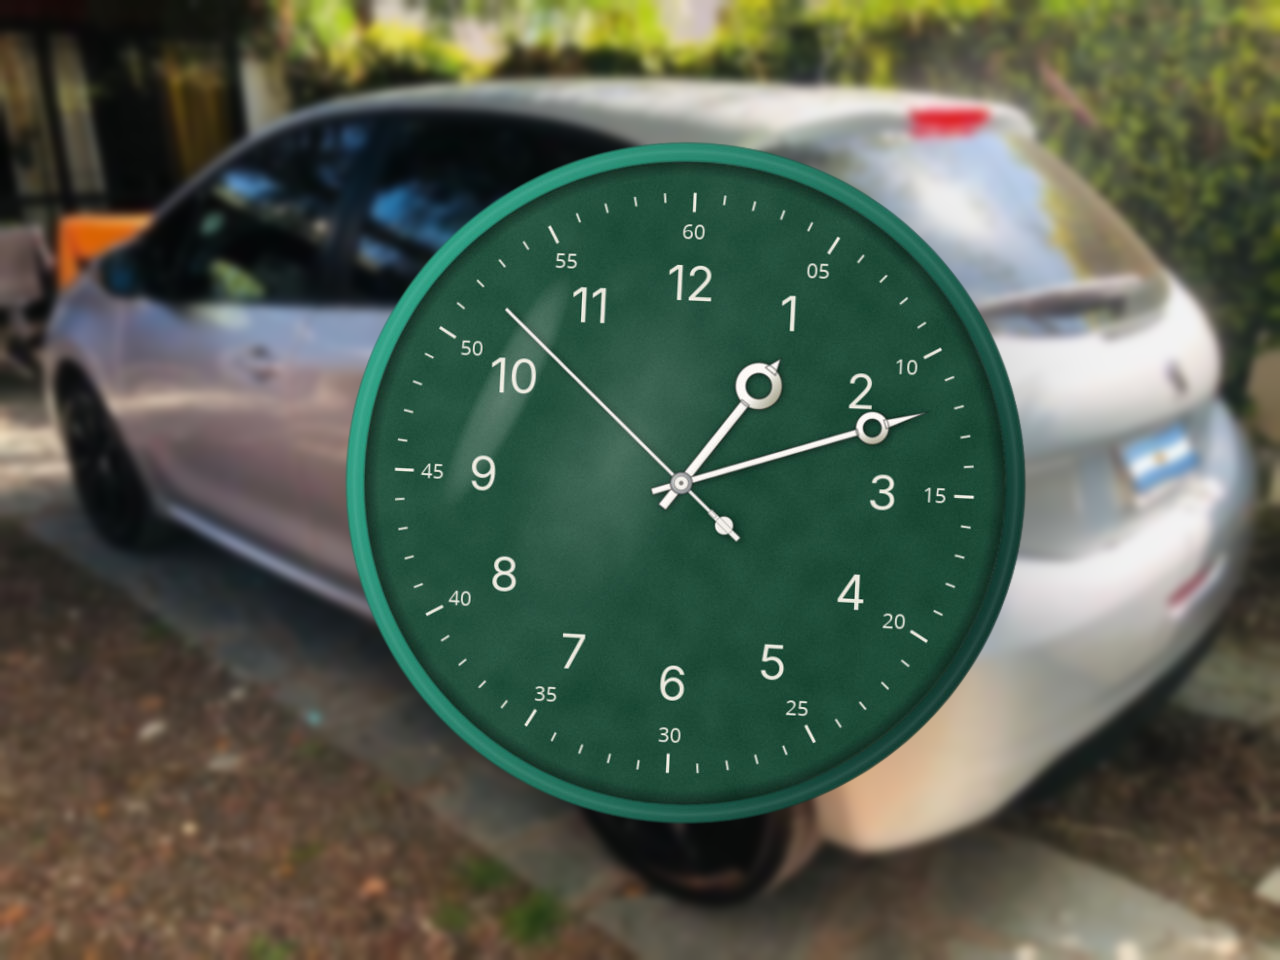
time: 1:11:52
